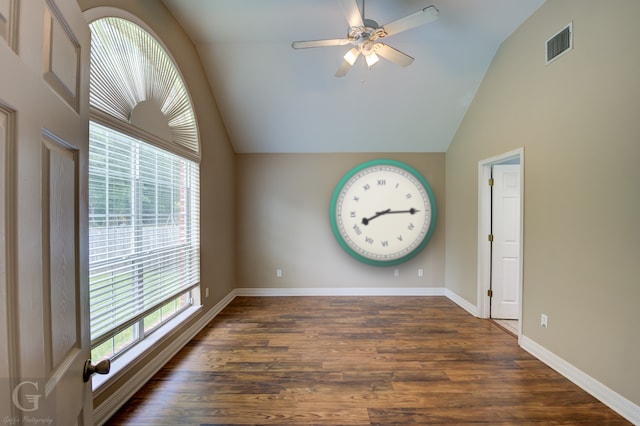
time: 8:15
